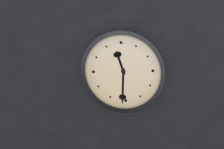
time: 11:31
